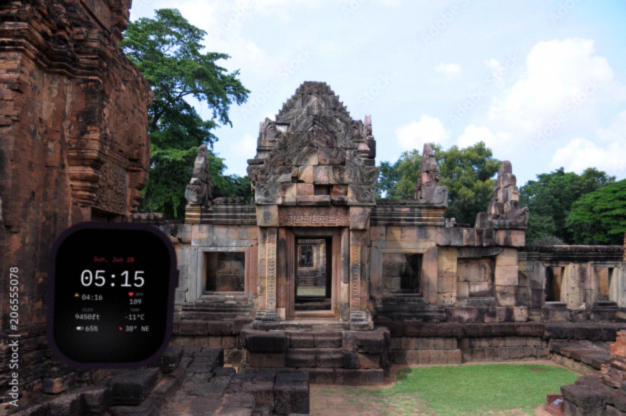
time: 5:15
